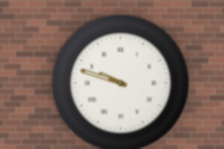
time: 9:48
